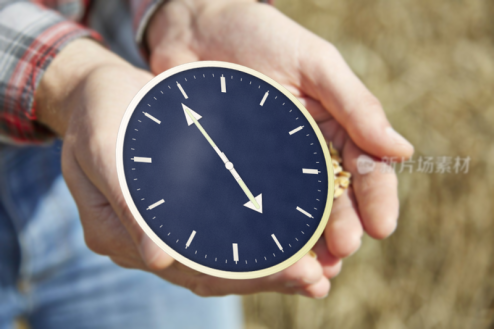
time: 4:54
